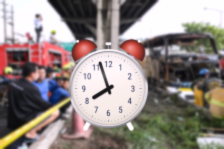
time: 7:57
